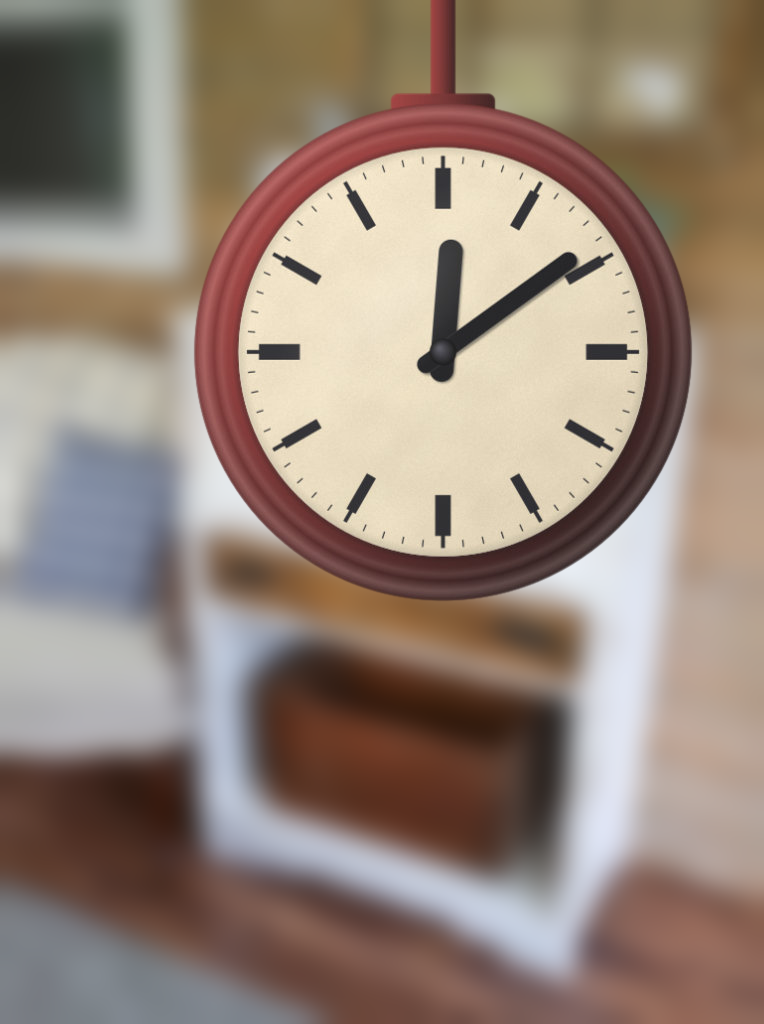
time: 12:09
